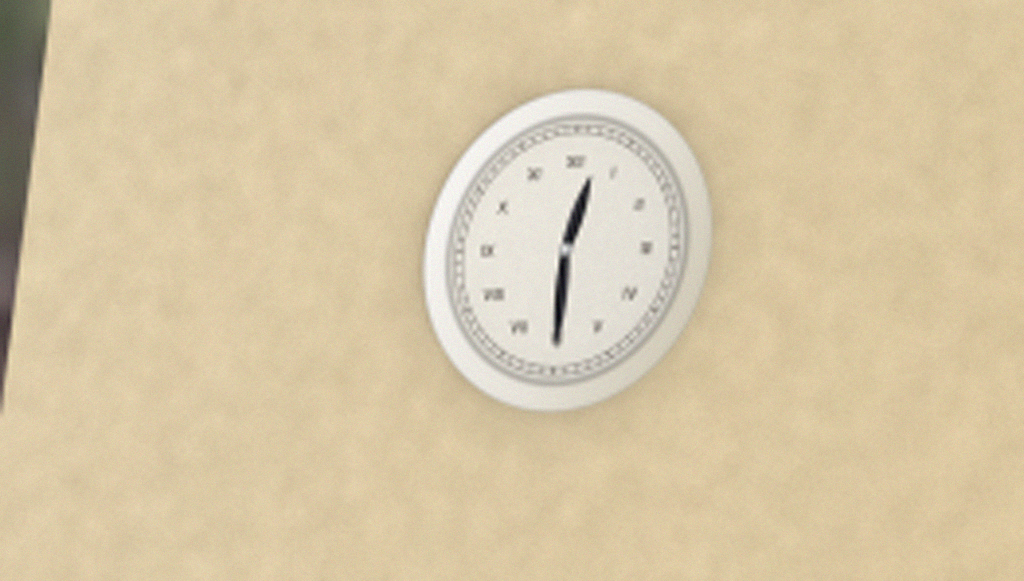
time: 12:30
